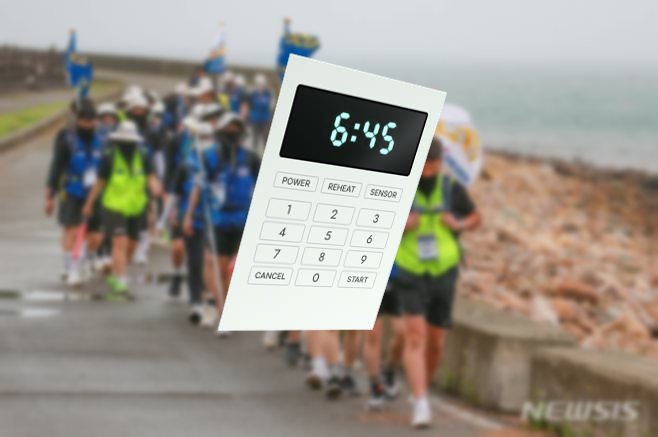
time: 6:45
